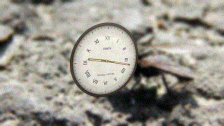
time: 9:17
